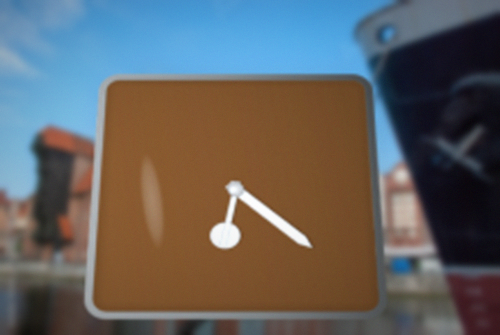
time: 6:22
